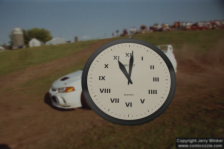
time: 11:01
